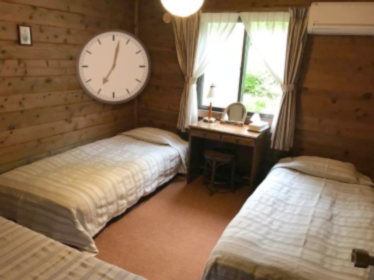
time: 7:02
